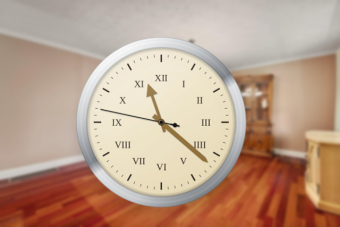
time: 11:21:47
